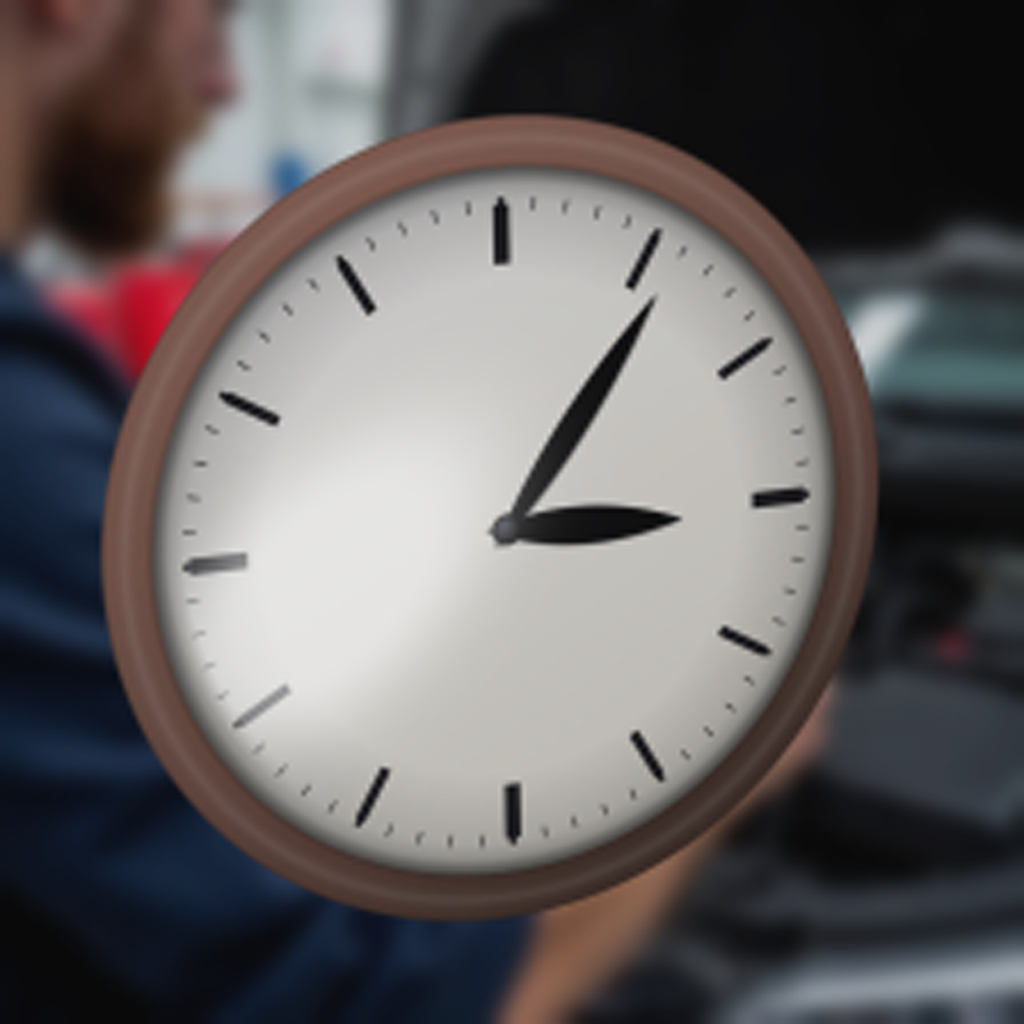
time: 3:06
